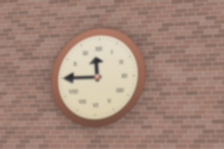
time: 11:45
